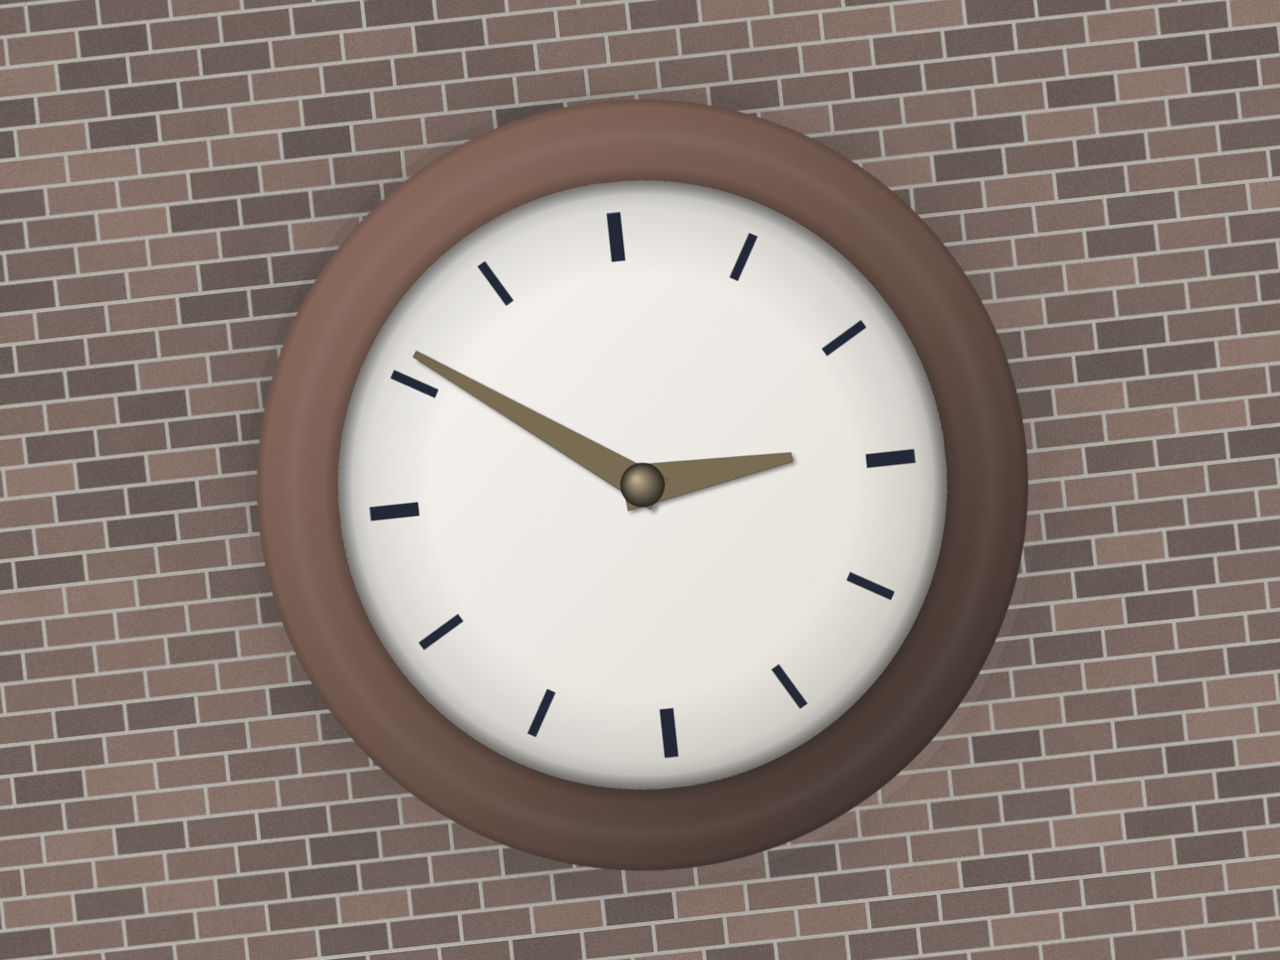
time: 2:51
